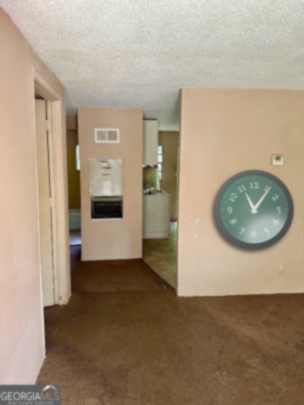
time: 11:06
